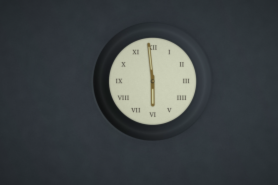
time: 5:59
